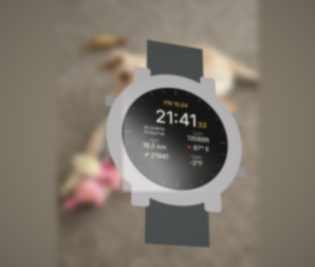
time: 21:41
